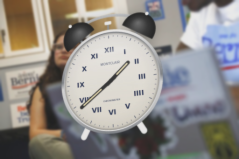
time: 1:39
